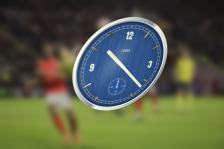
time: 10:22
